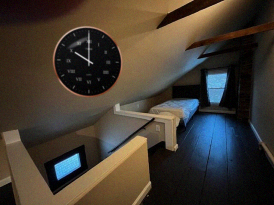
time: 10:00
